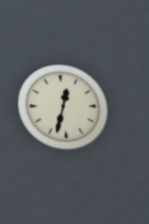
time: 12:33
